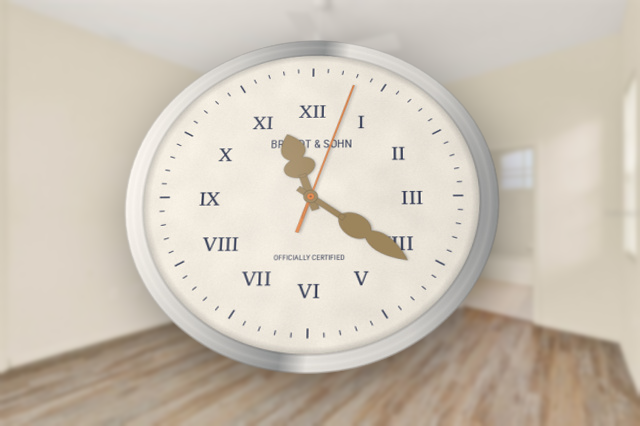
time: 11:21:03
